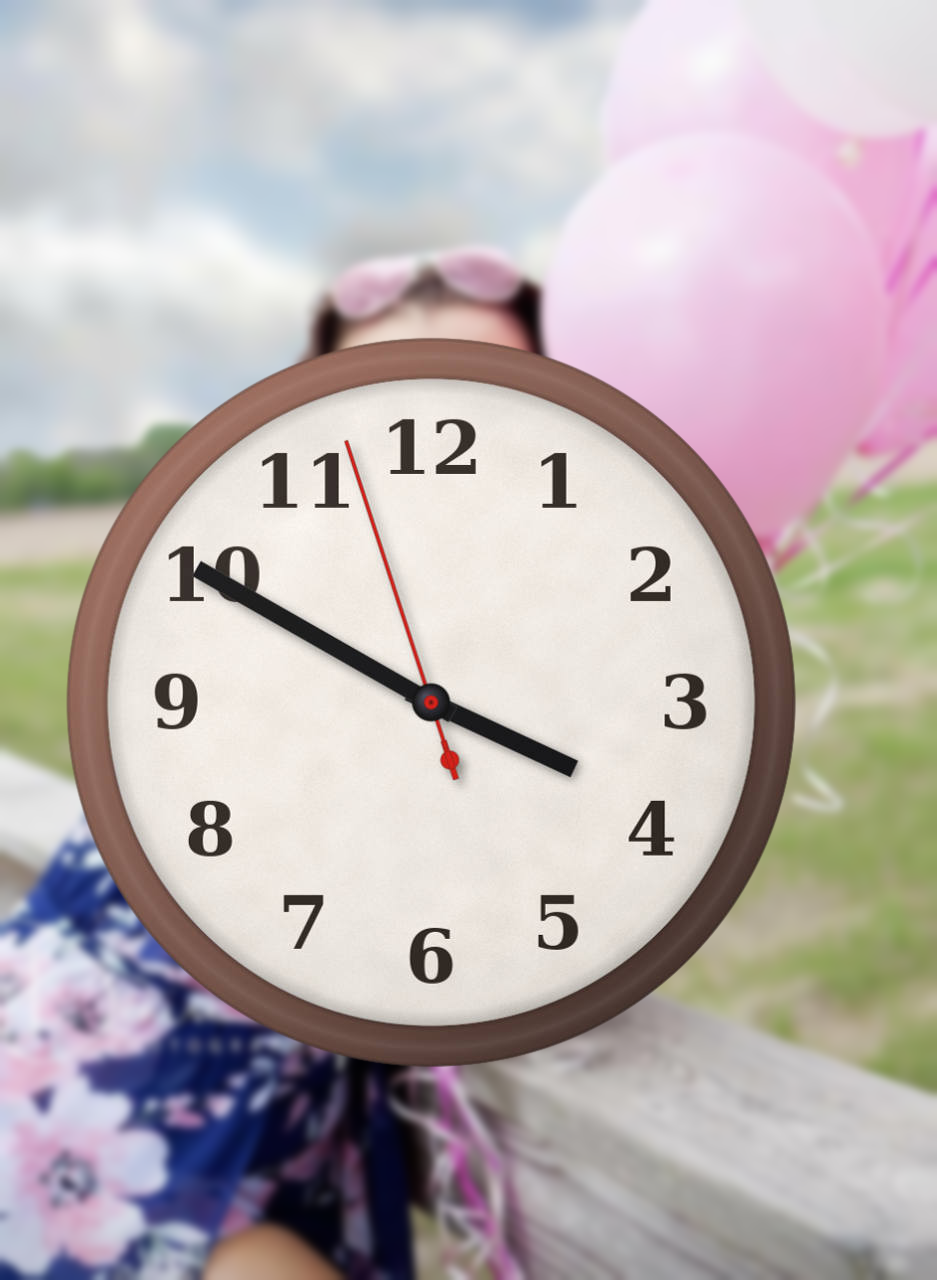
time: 3:49:57
